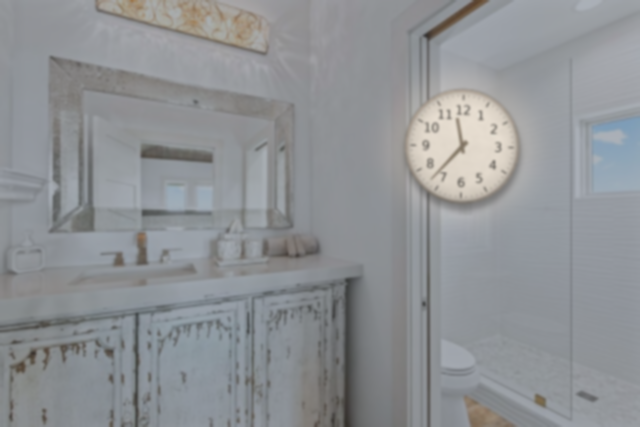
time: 11:37
